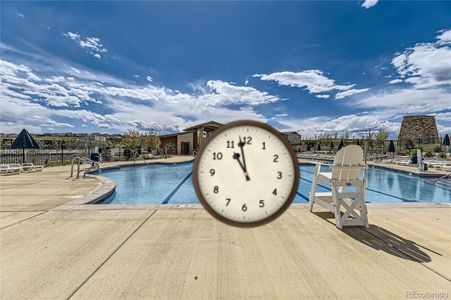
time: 10:58
